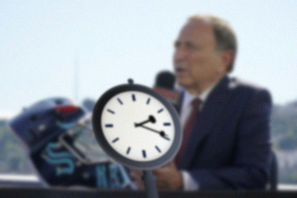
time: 2:19
